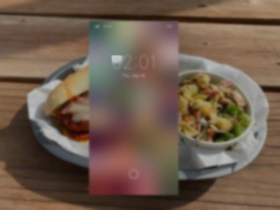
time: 2:01
